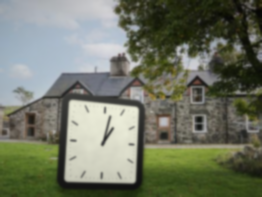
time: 1:02
